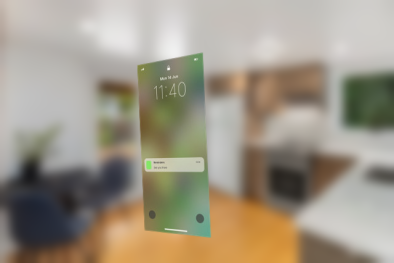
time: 11:40
